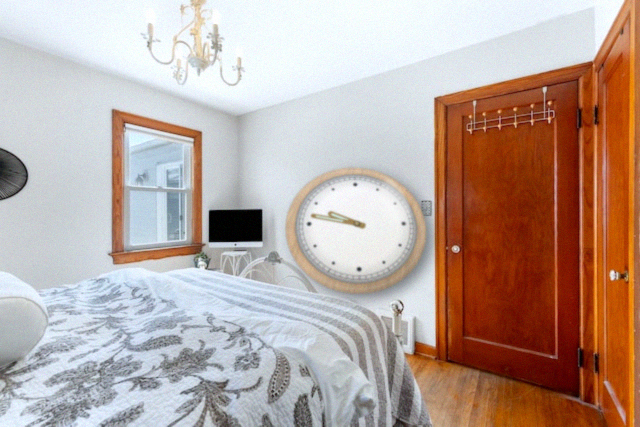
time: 9:47
